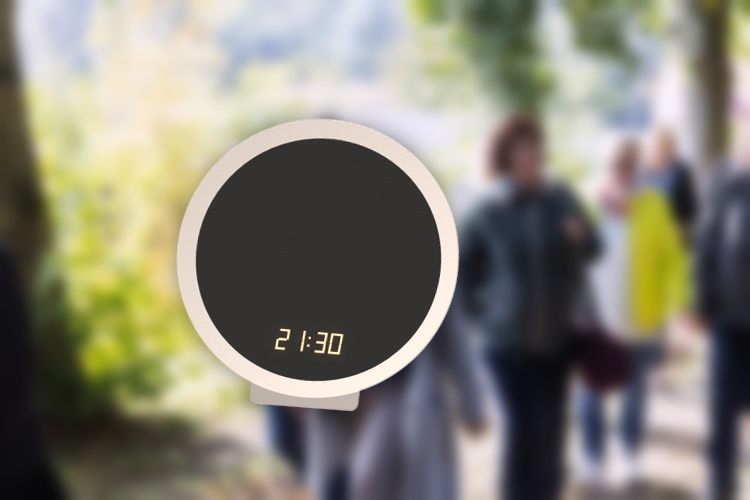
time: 21:30
